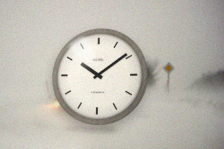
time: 10:09
